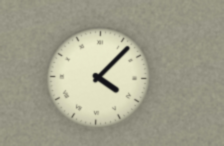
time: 4:07
